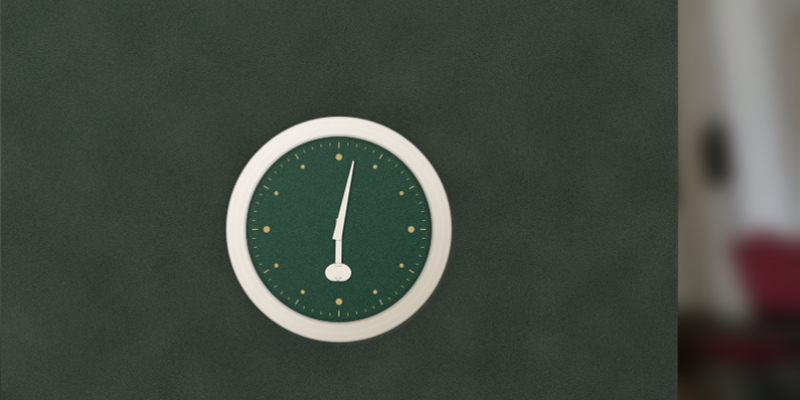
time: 6:02
